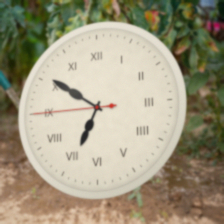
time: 6:50:45
